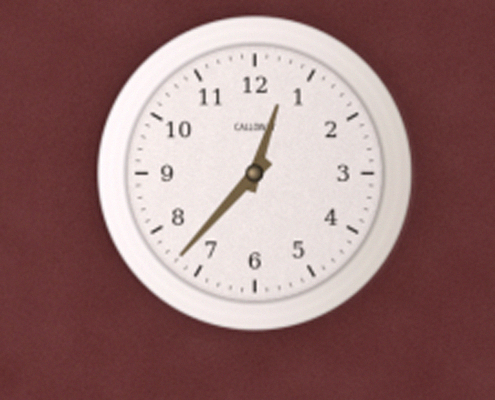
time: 12:37
